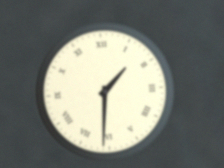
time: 1:31
